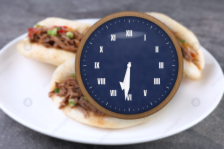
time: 6:31
